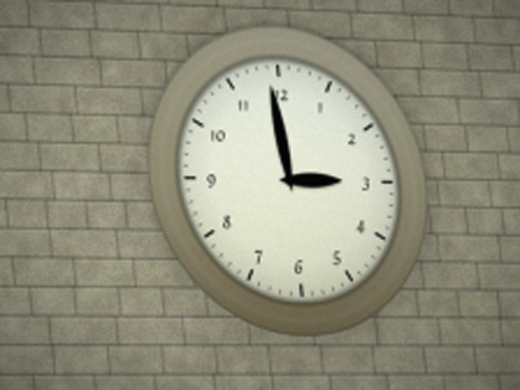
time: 2:59
